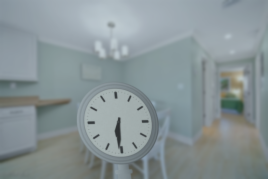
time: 6:31
